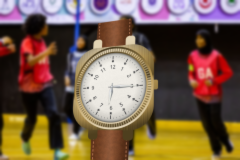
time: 6:15
